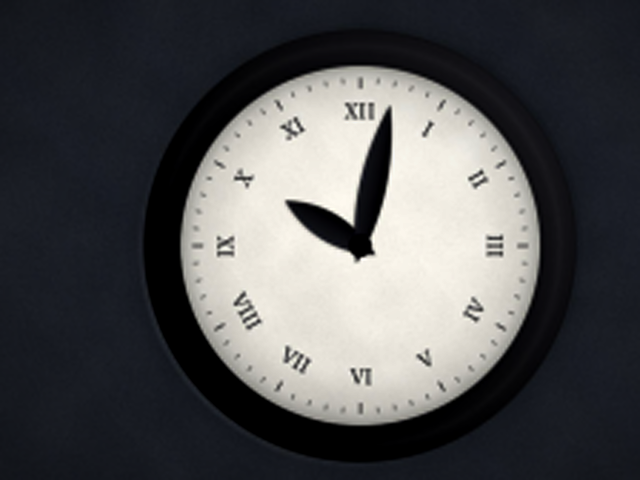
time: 10:02
